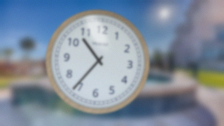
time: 10:36
